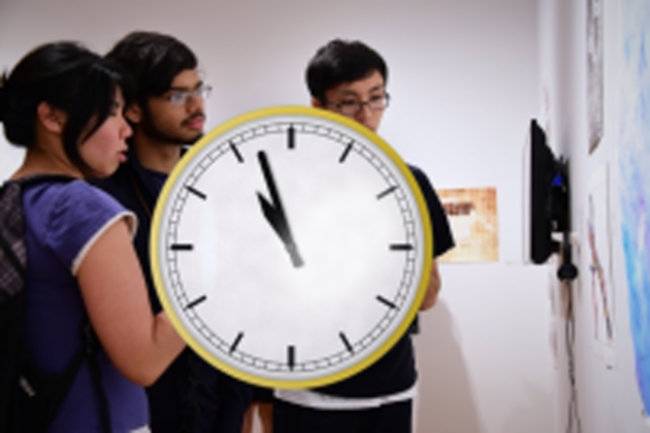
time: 10:57
